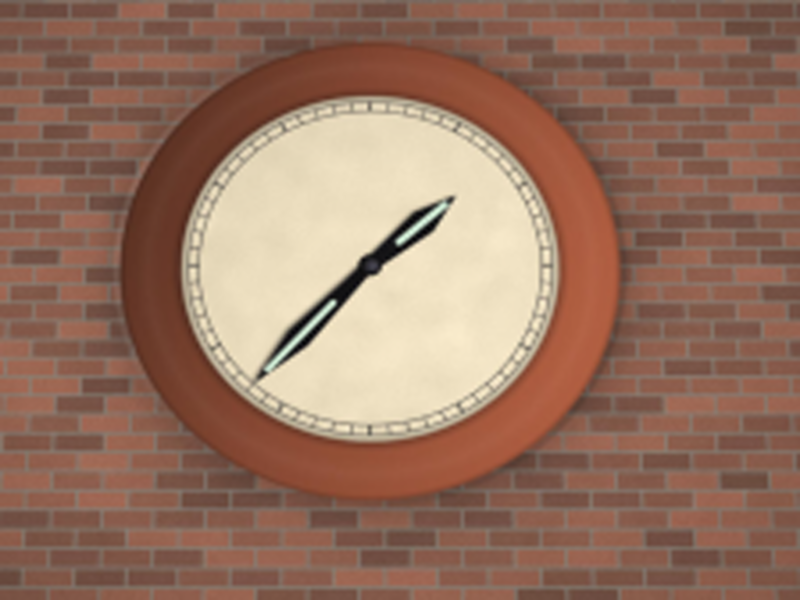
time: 1:37
